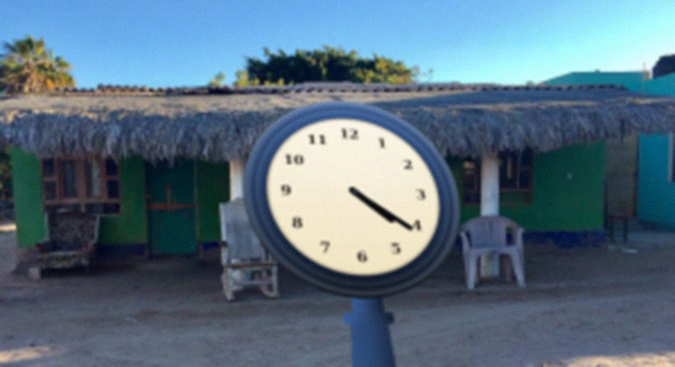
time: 4:21
